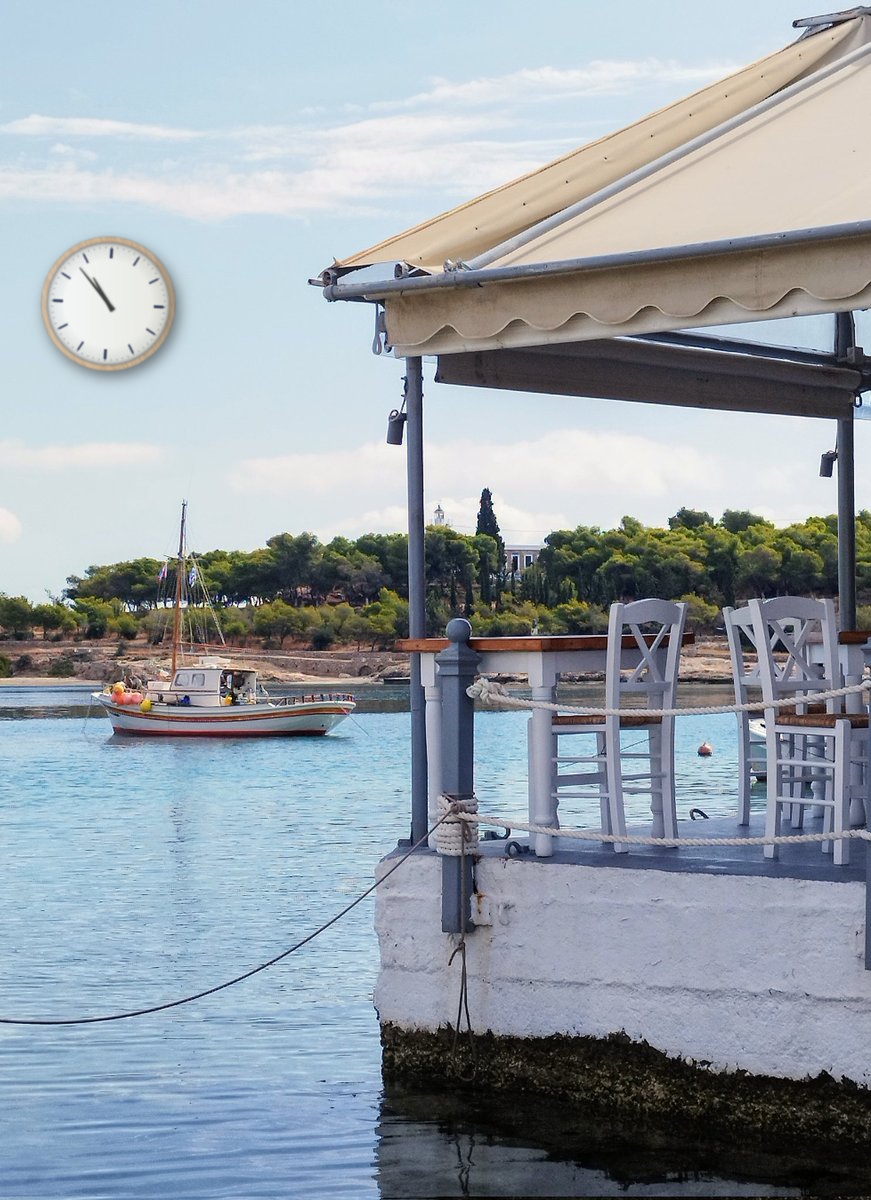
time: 10:53
